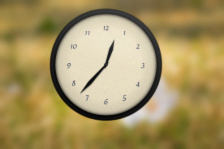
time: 12:37
